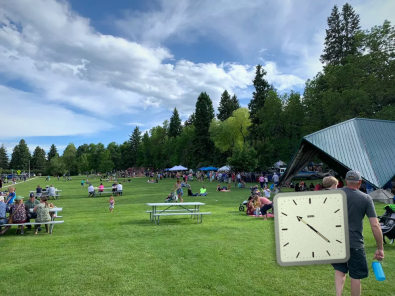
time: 10:22
